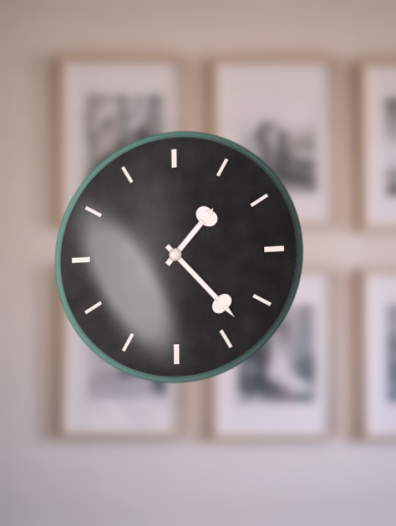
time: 1:23
